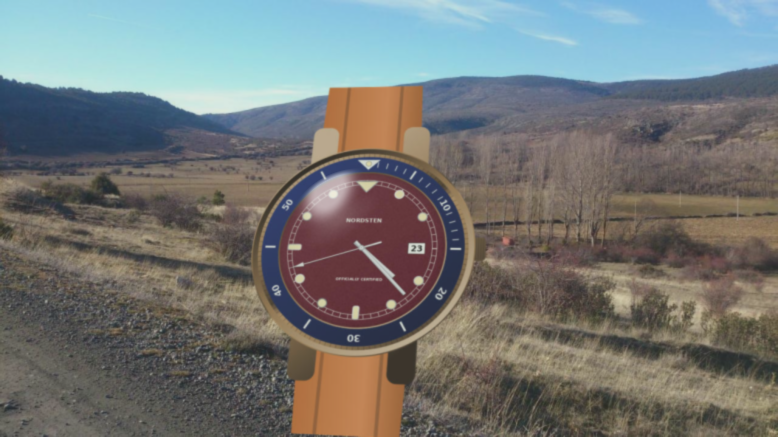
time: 4:22:42
